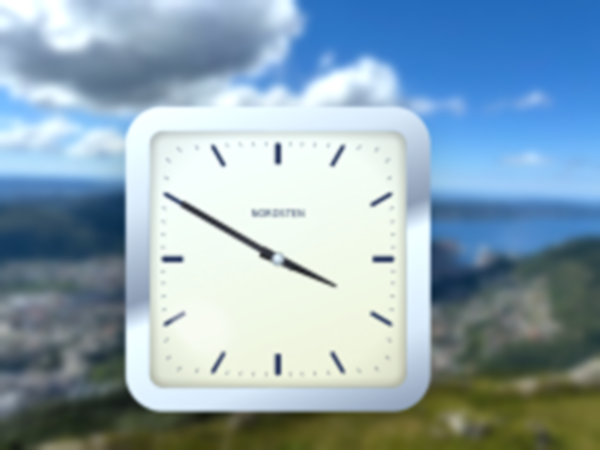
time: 3:50
